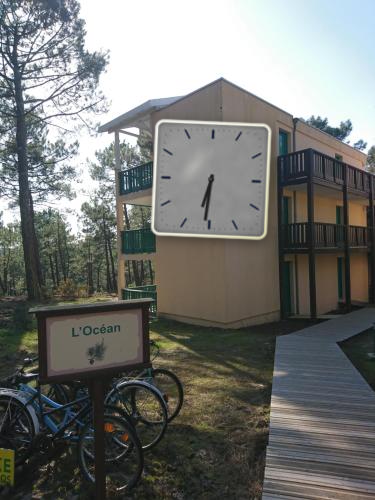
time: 6:31
